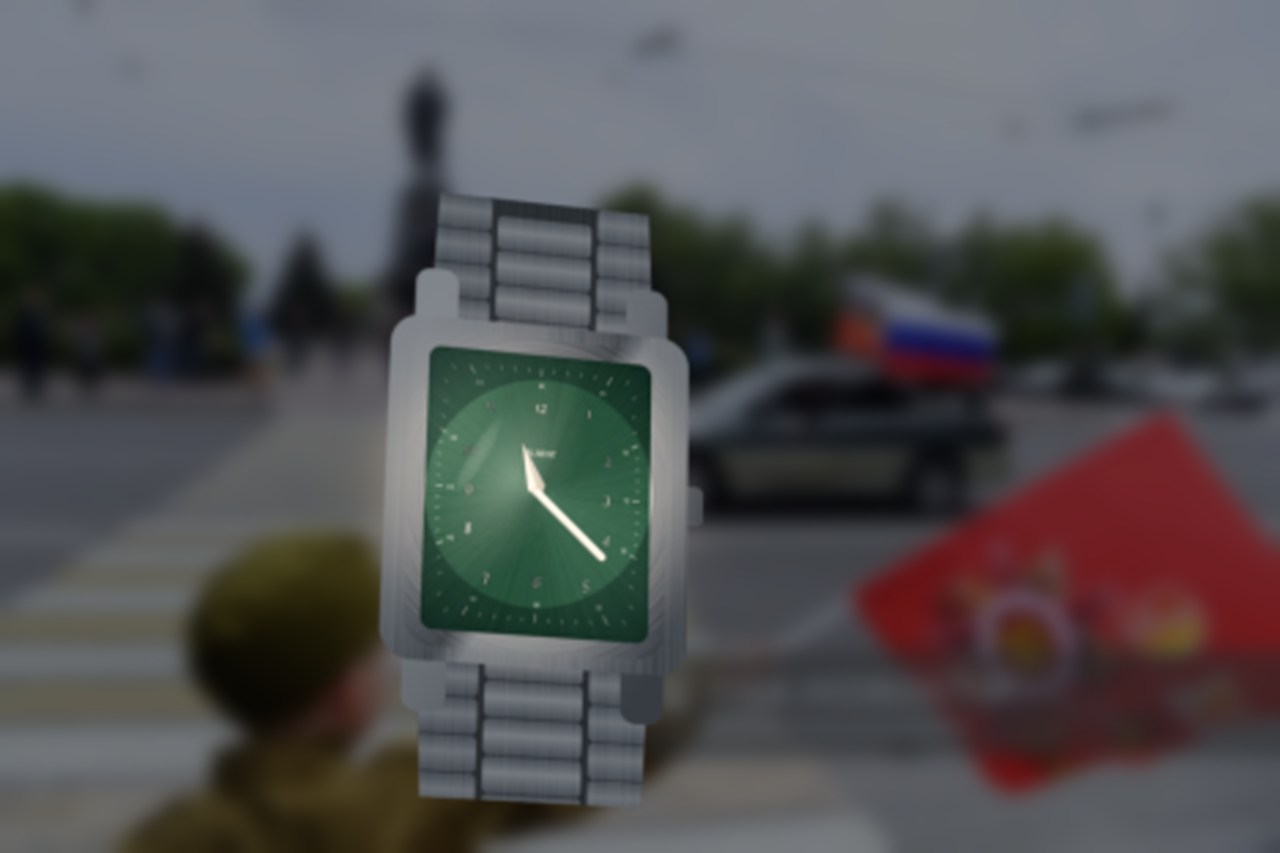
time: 11:22
